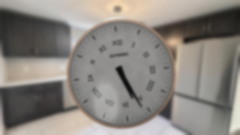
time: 5:26
